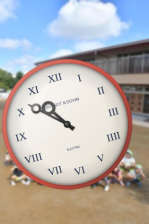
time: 10:52
